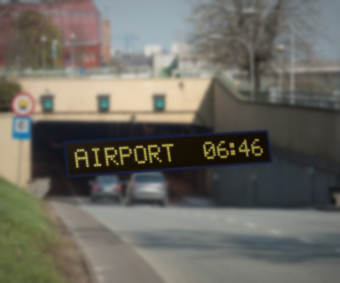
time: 6:46
